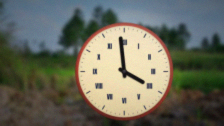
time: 3:59
